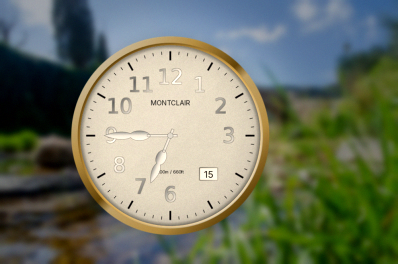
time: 6:45
